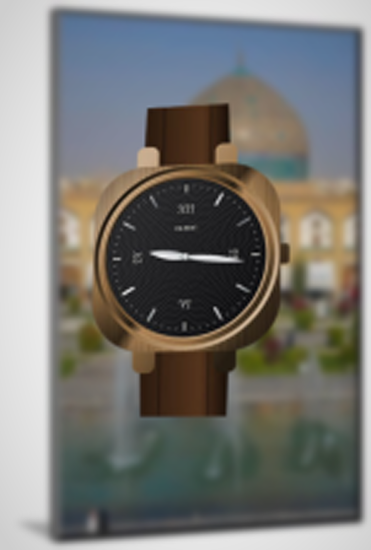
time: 9:16
